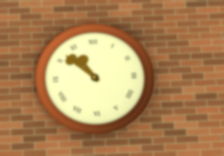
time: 10:52
